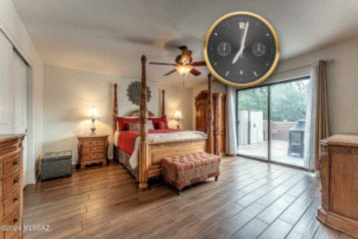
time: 7:02
